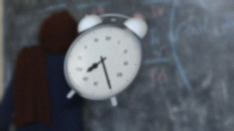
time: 7:25
